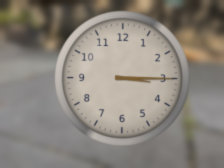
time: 3:15
